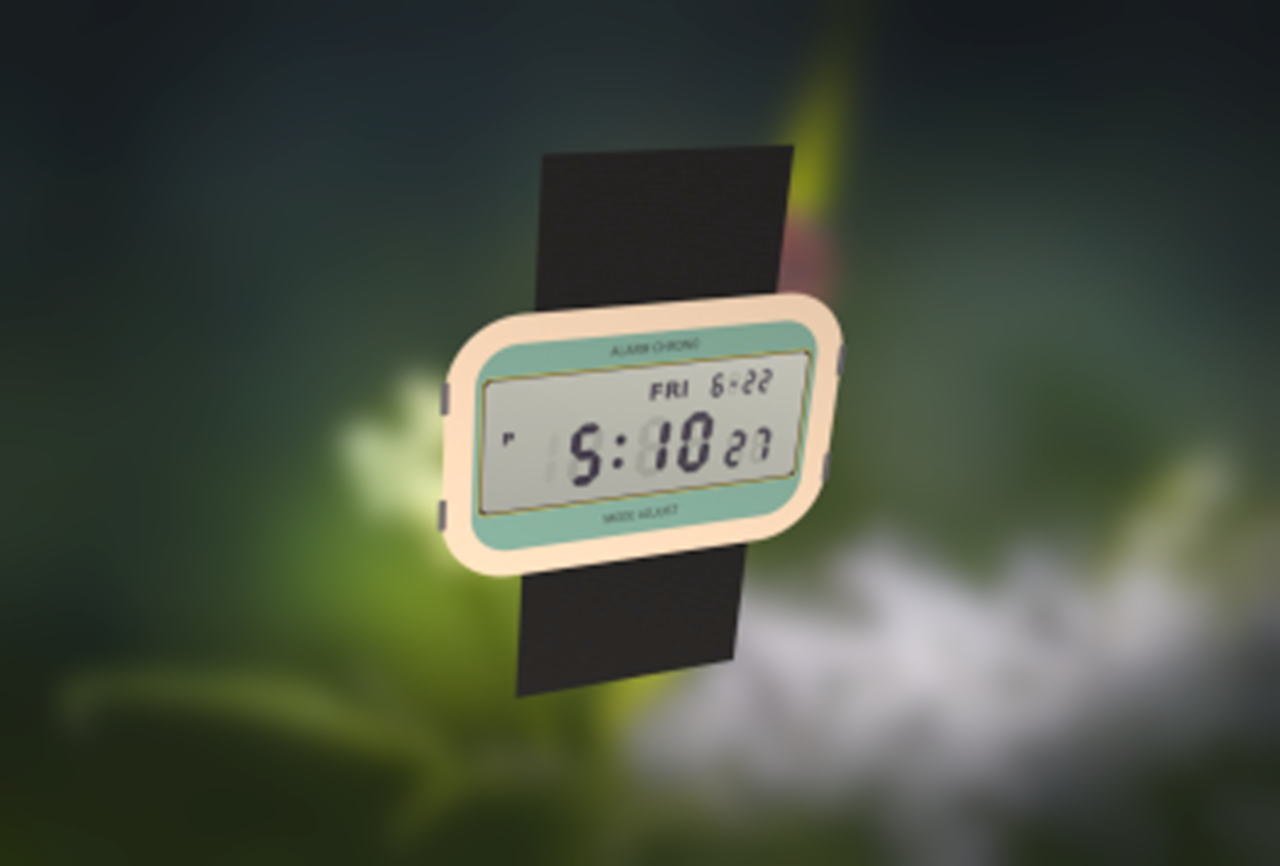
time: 5:10:27
